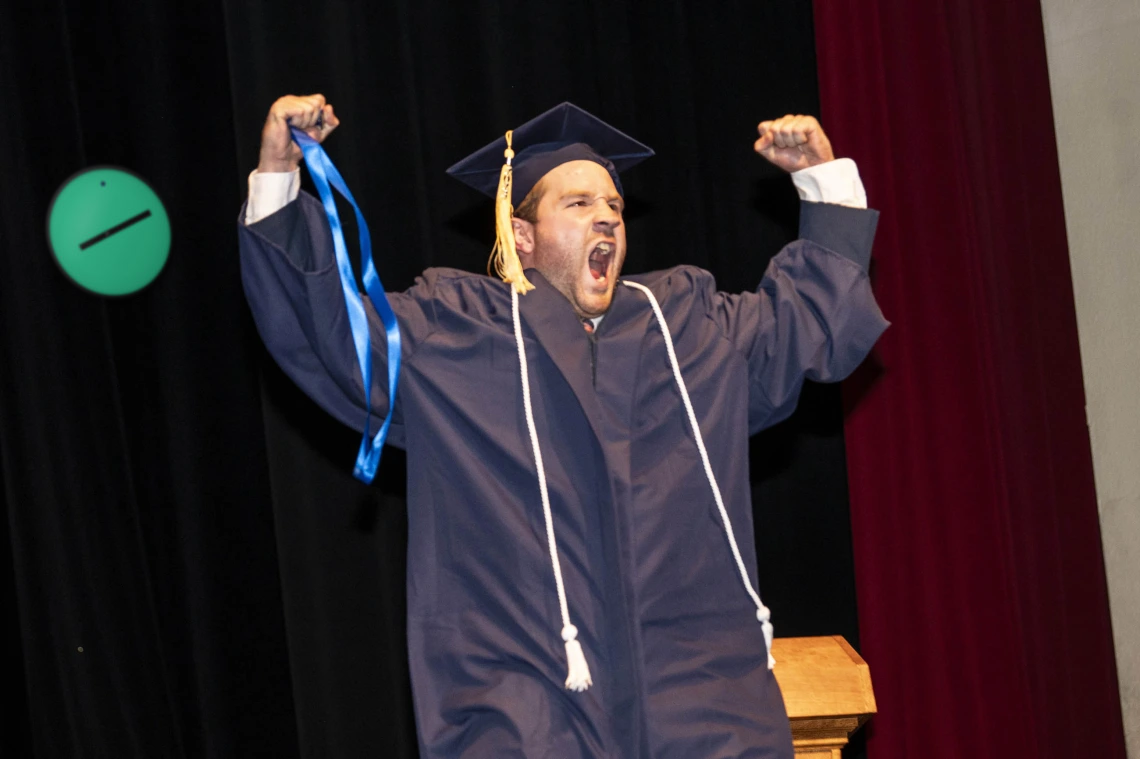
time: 8:11
